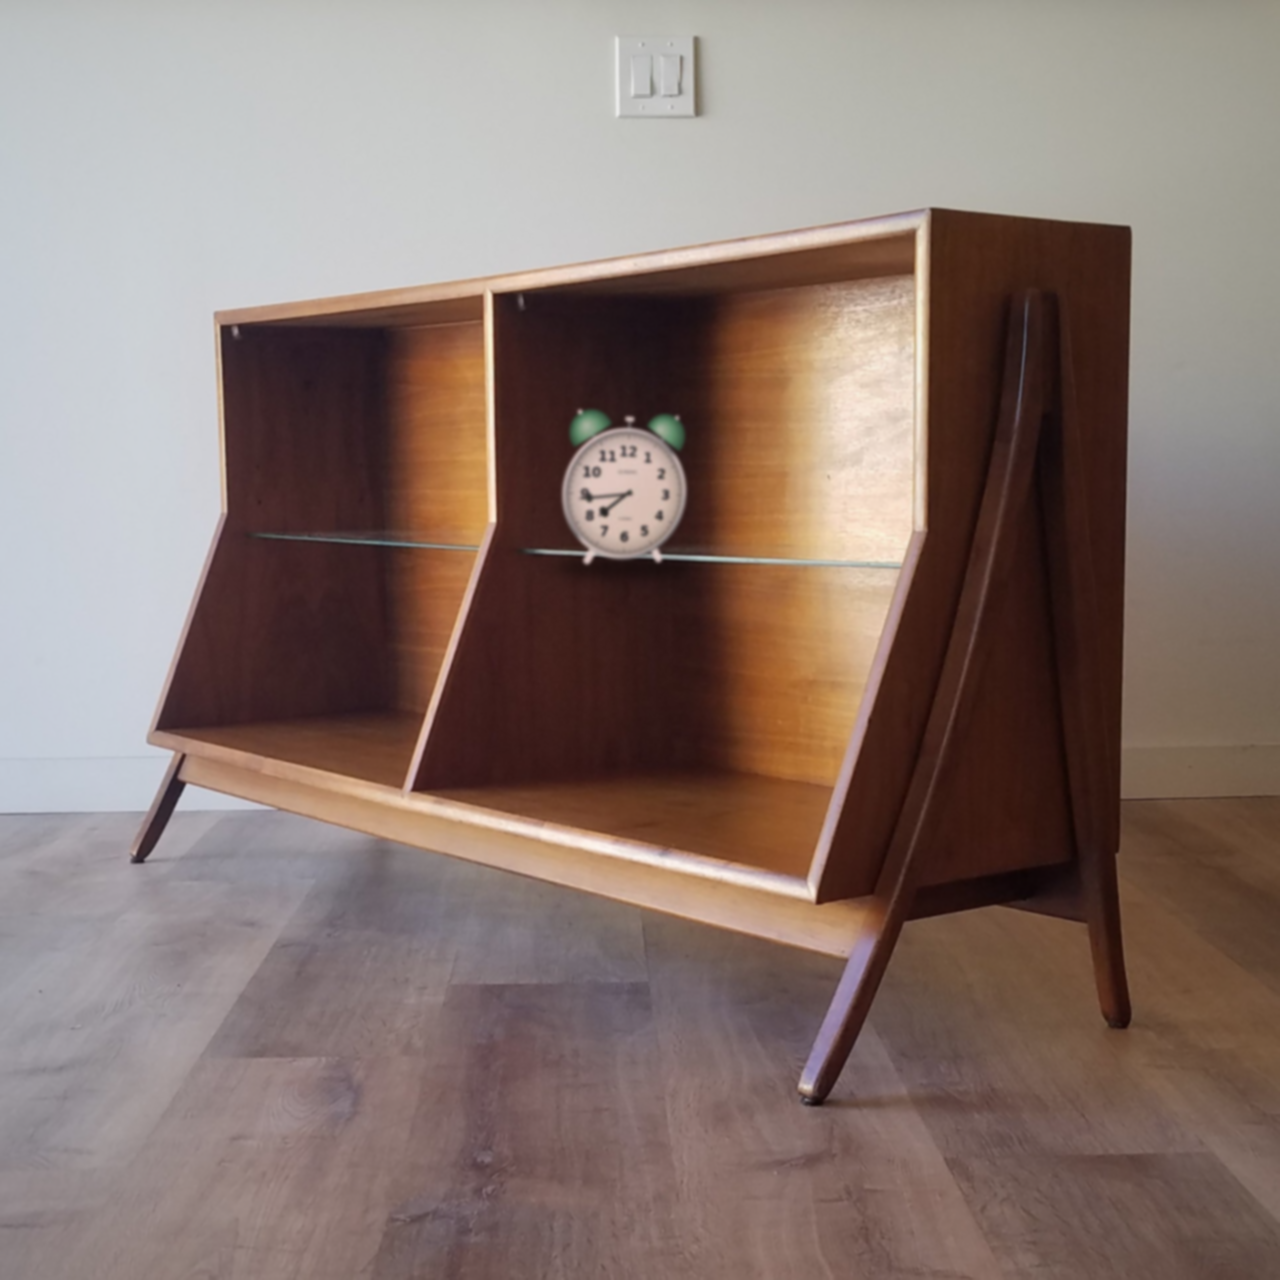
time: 7:44
